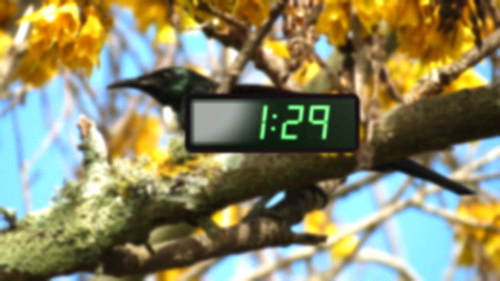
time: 1:29
